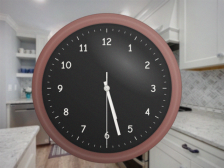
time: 5:27:30
